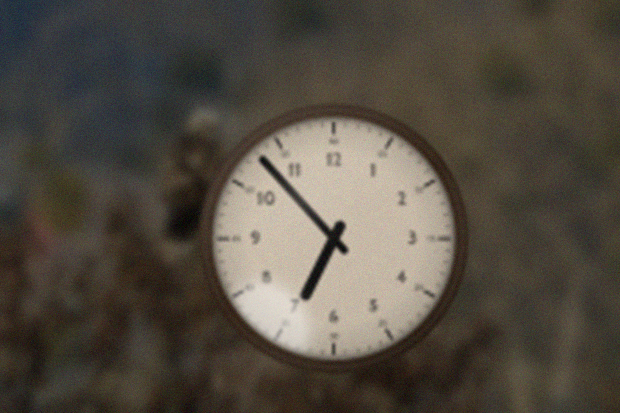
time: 6:53
